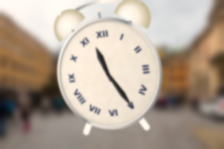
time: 11:25
